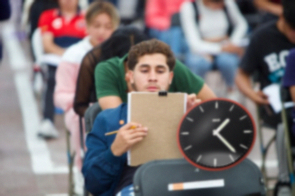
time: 1:23
